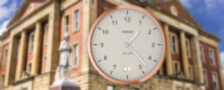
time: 1:23
